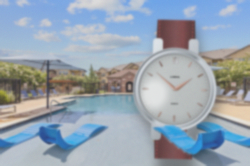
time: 1:52
